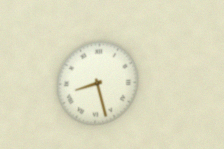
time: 8:27
